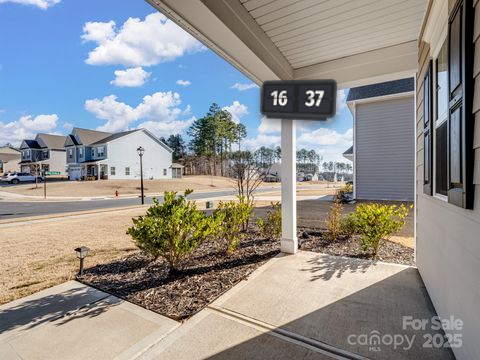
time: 16:37
